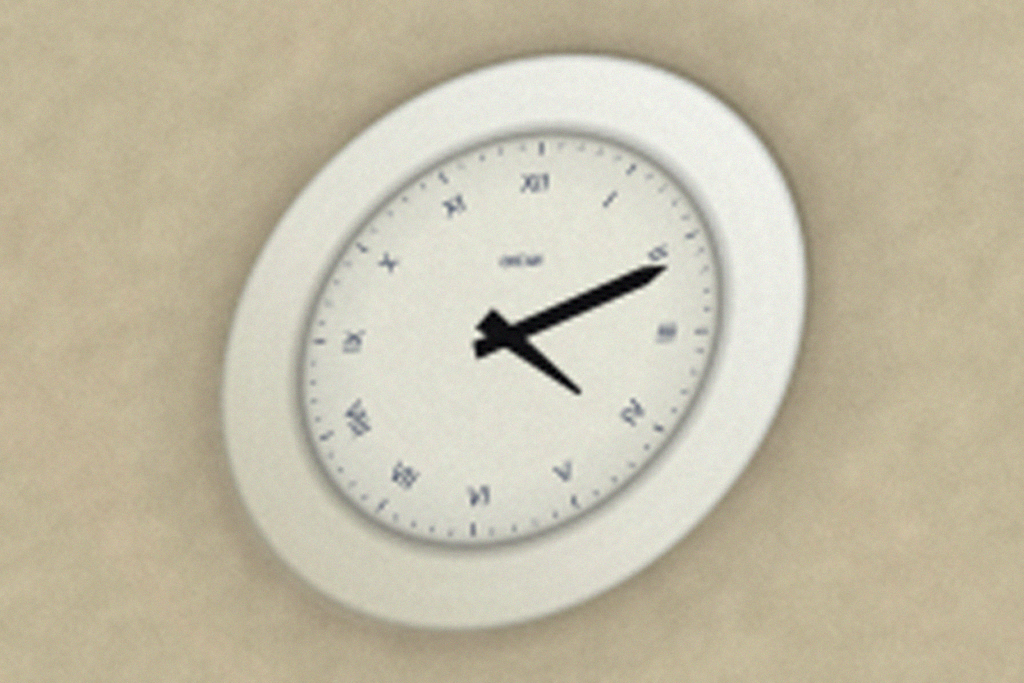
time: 4:11
